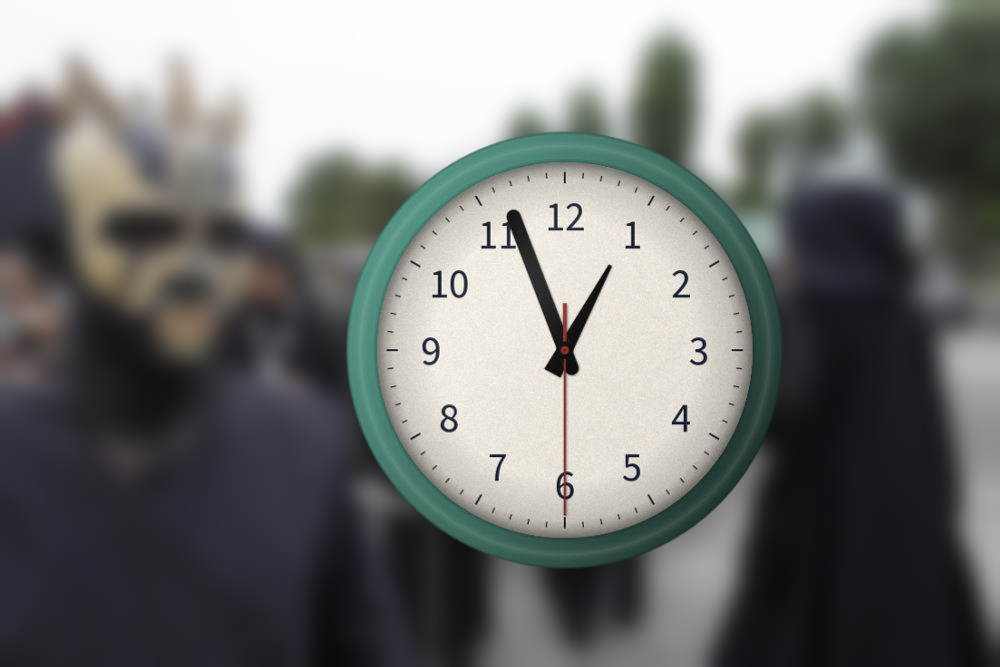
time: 12:56:30
